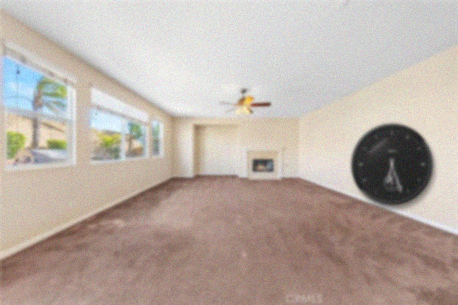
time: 6:27
